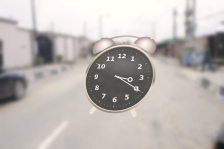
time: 3:20
